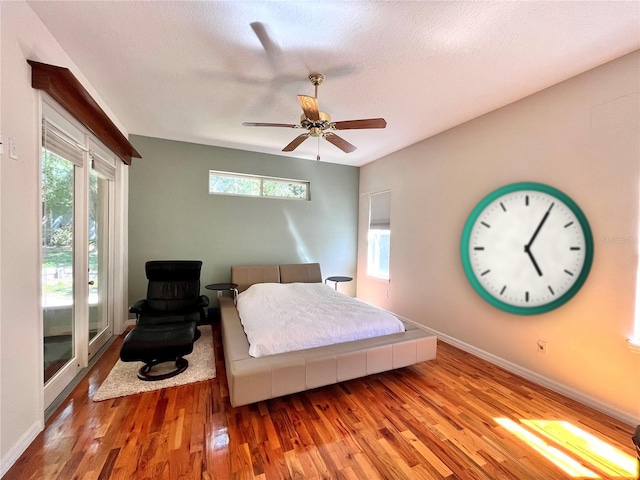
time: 5:05
